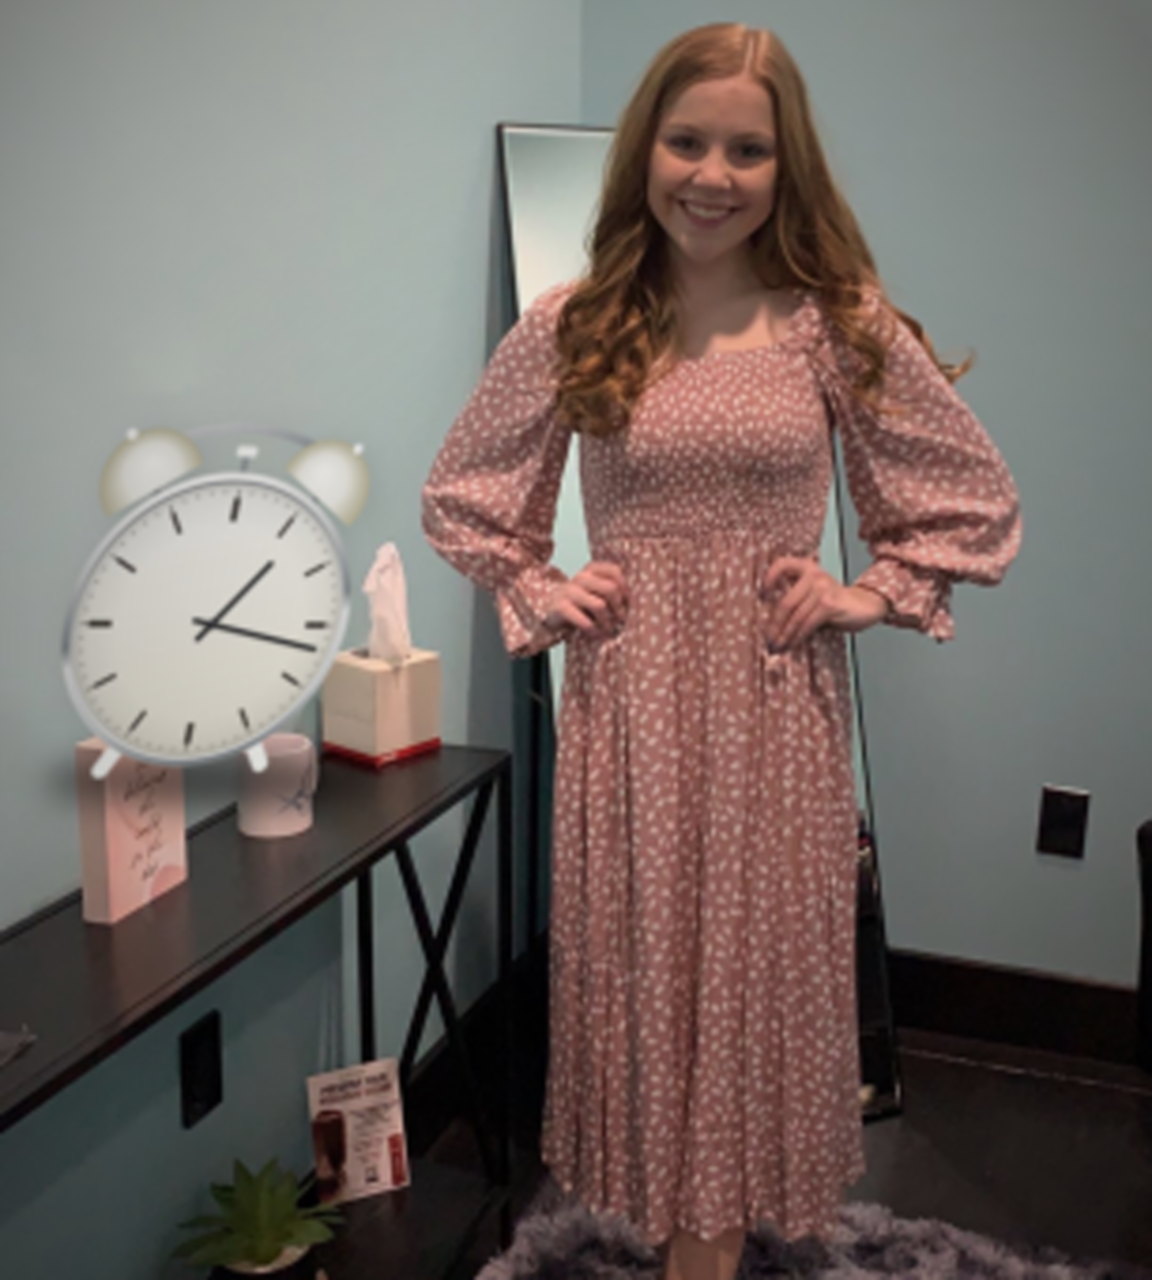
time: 1:17
